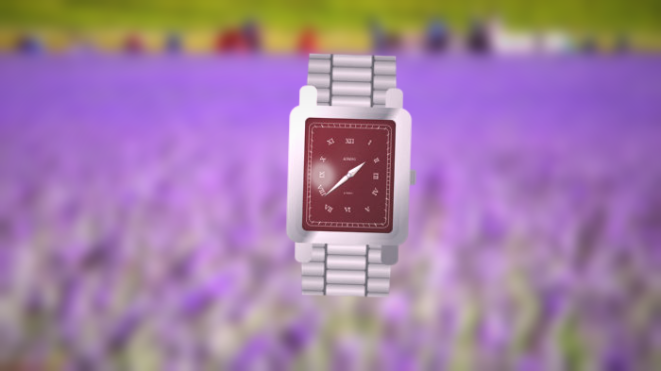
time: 1:38
